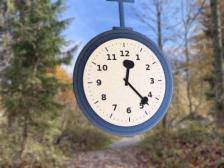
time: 12:23
